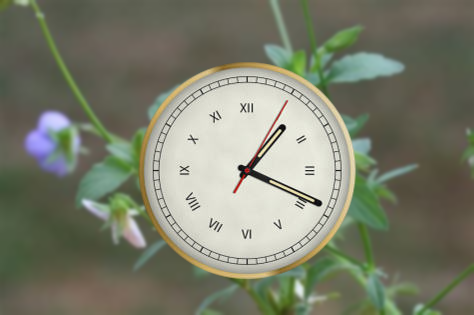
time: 1:19:05
